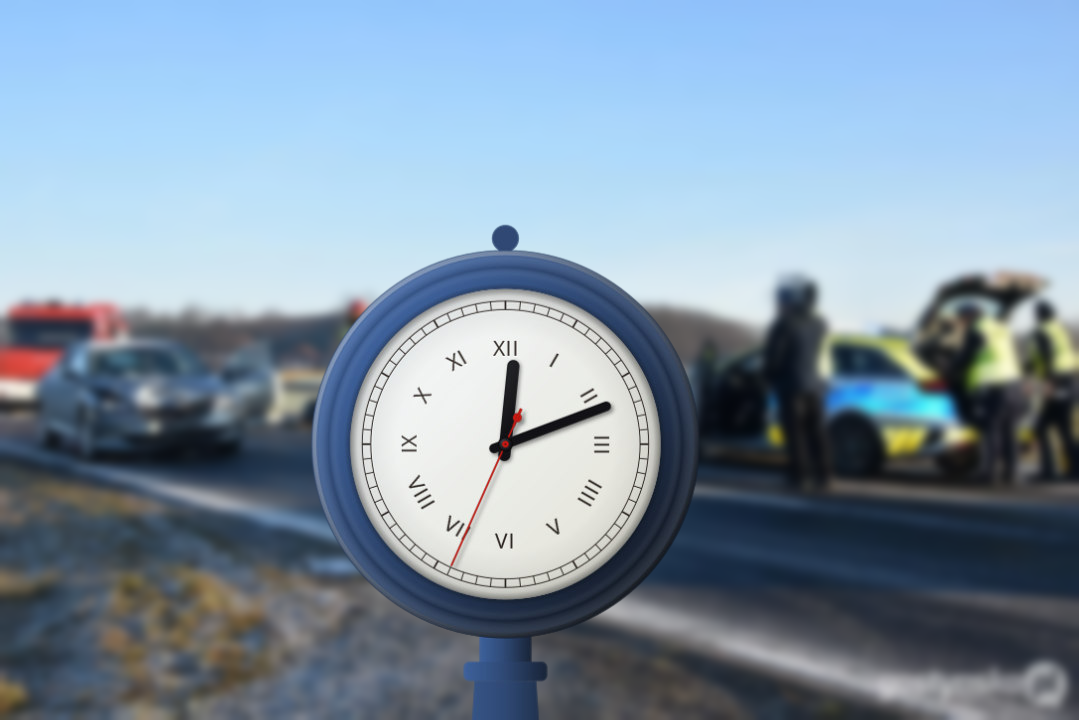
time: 12:11:34
